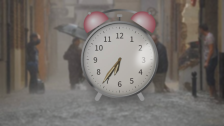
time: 6:36
